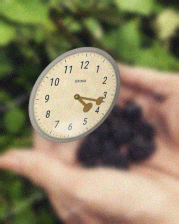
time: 4:17
